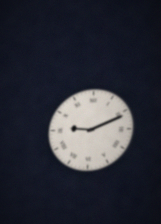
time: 9:11
